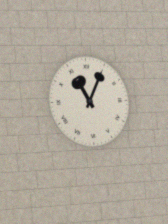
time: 11:05
